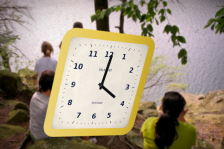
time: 4:01
